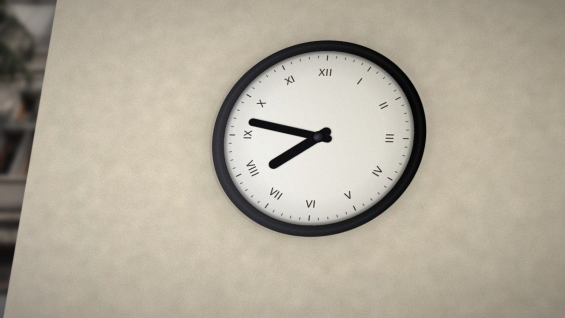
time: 7:47
